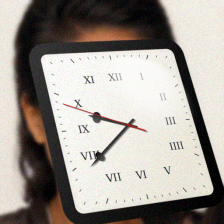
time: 9:38:49
